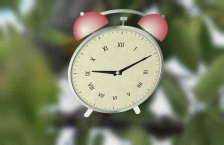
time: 9:10
